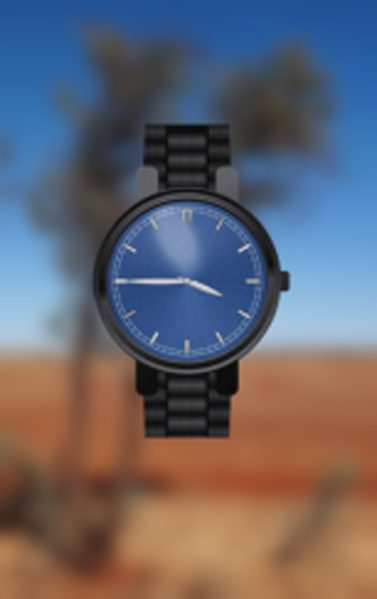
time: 3:45
